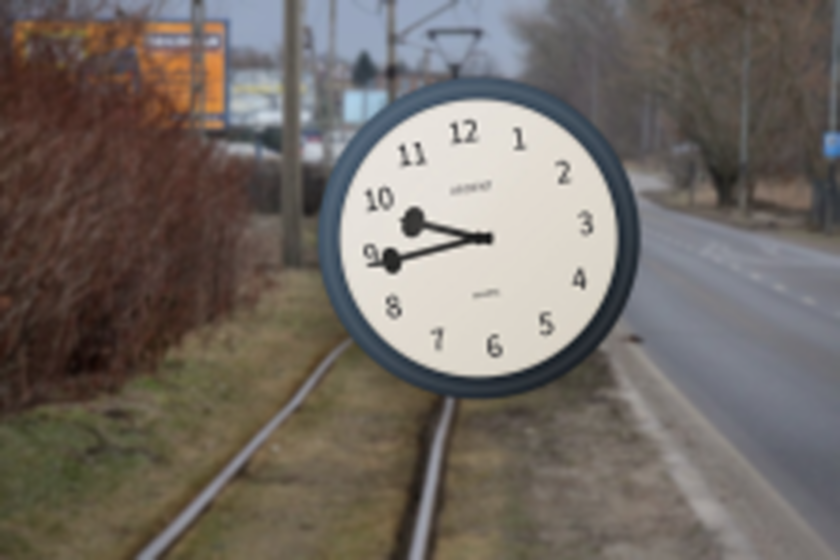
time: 9:44
